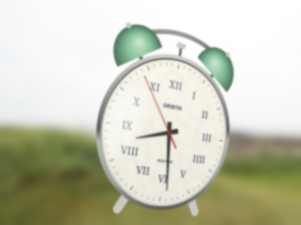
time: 8:28:54
